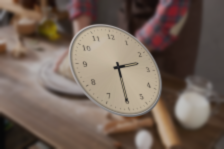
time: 2:30
